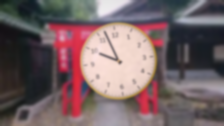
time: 9:57
